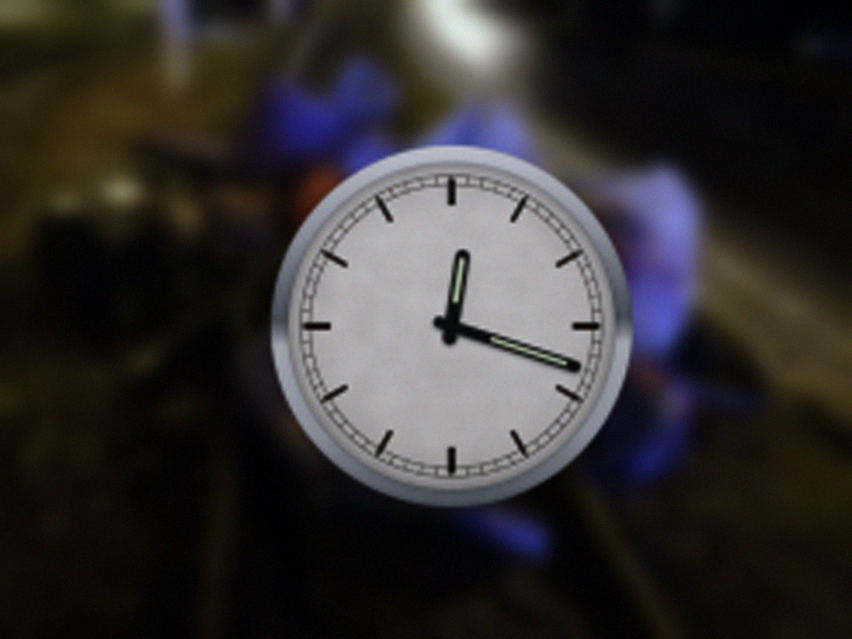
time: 12:18
